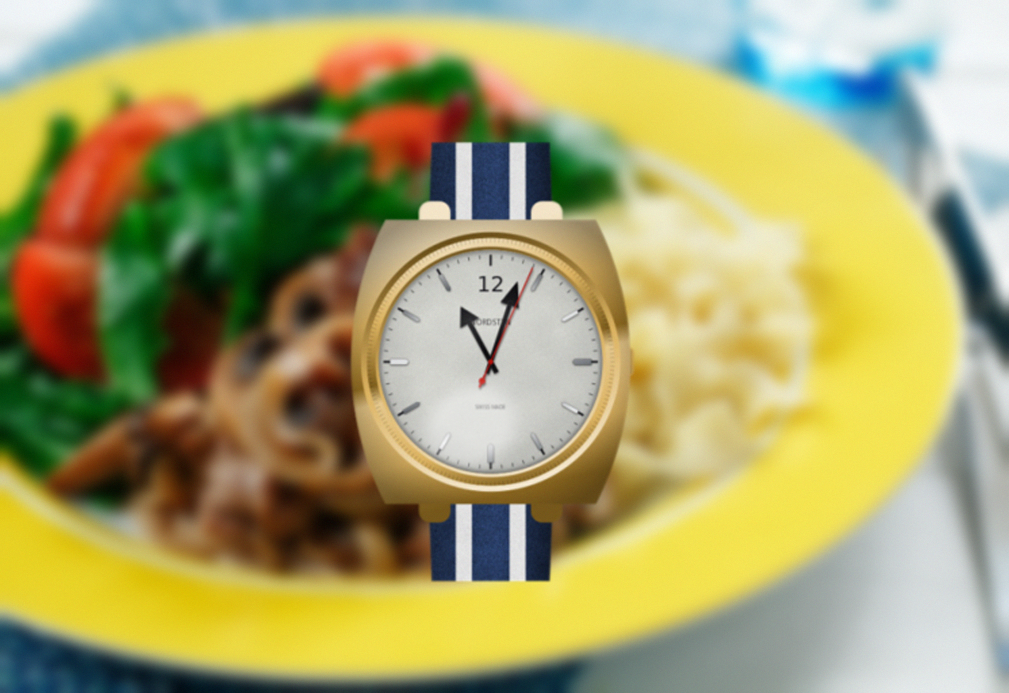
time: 11:03:04
